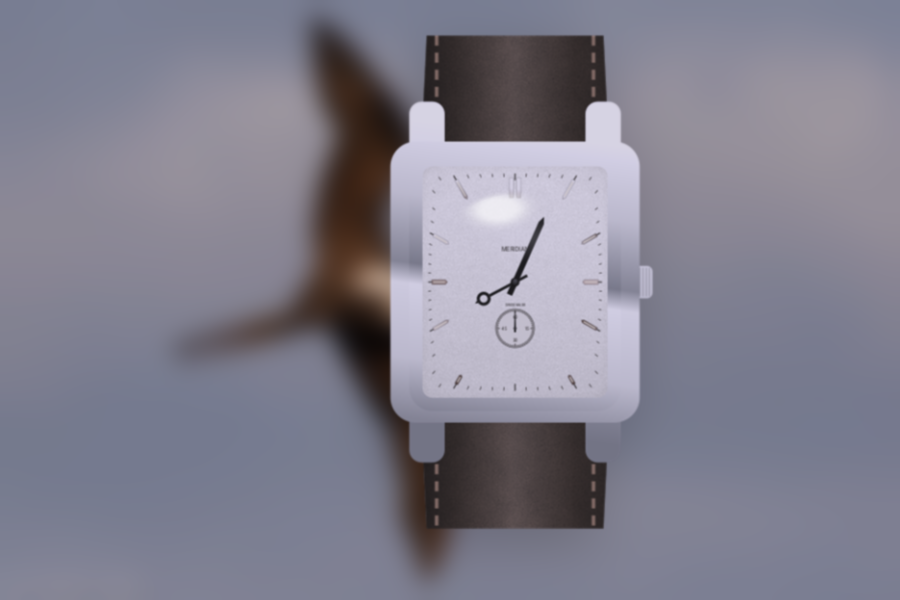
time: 8:04
